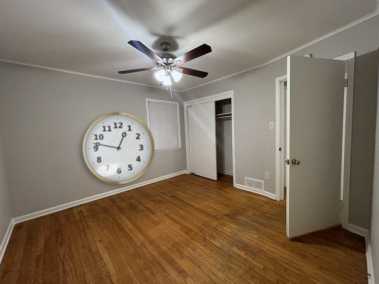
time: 12:47
